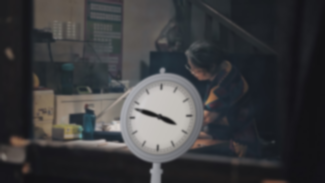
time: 3:48
